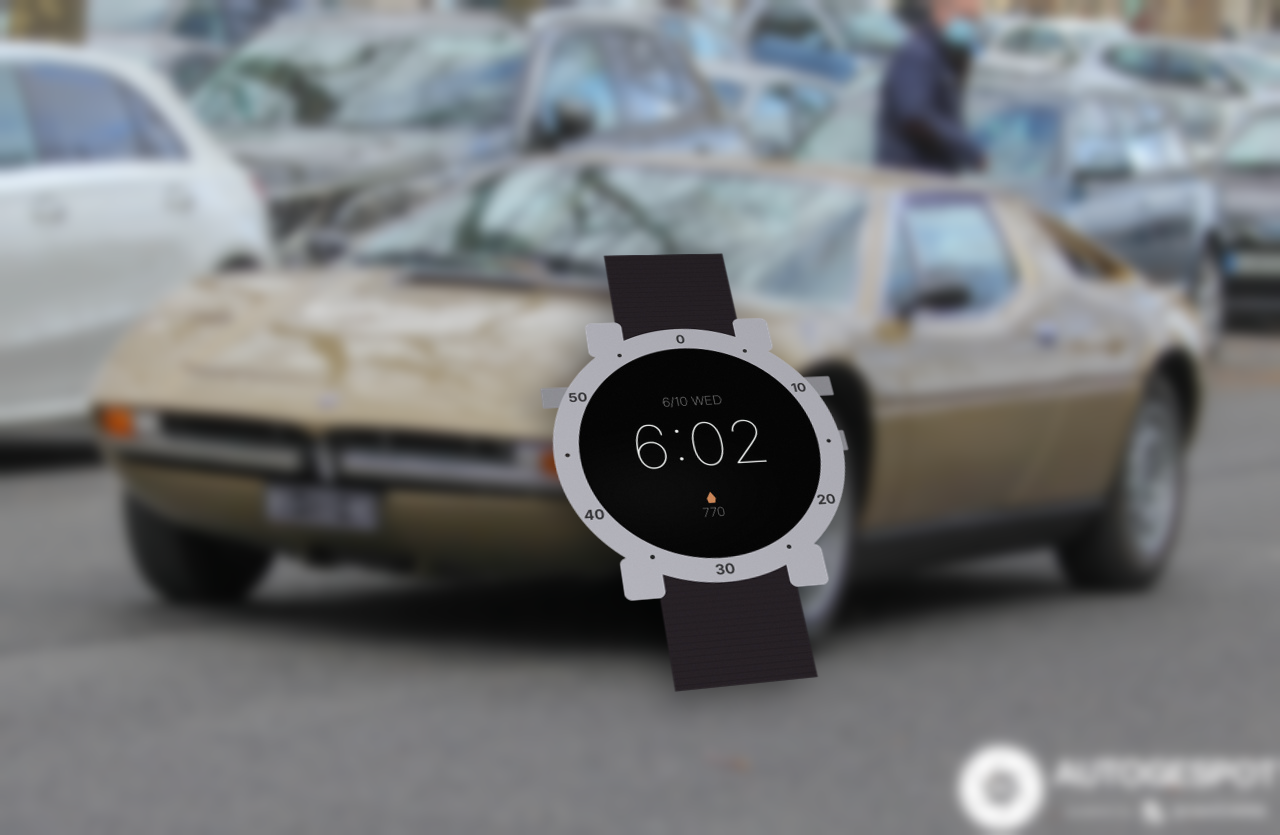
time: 6:02
